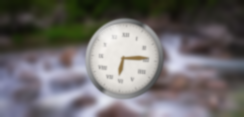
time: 6:14
